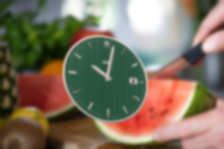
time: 10:02
